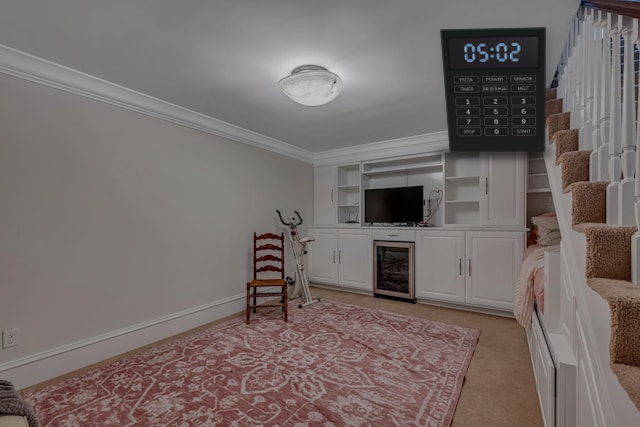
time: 5:02
